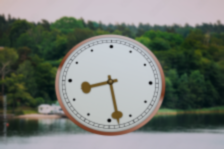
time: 8:28
